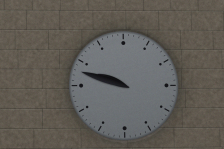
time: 9:48
